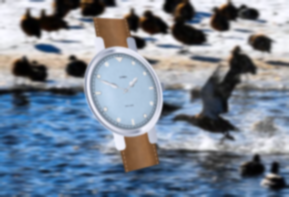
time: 1:49
